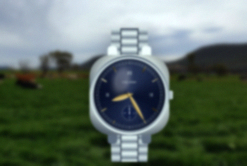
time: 8:25
